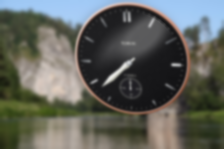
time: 7:38
